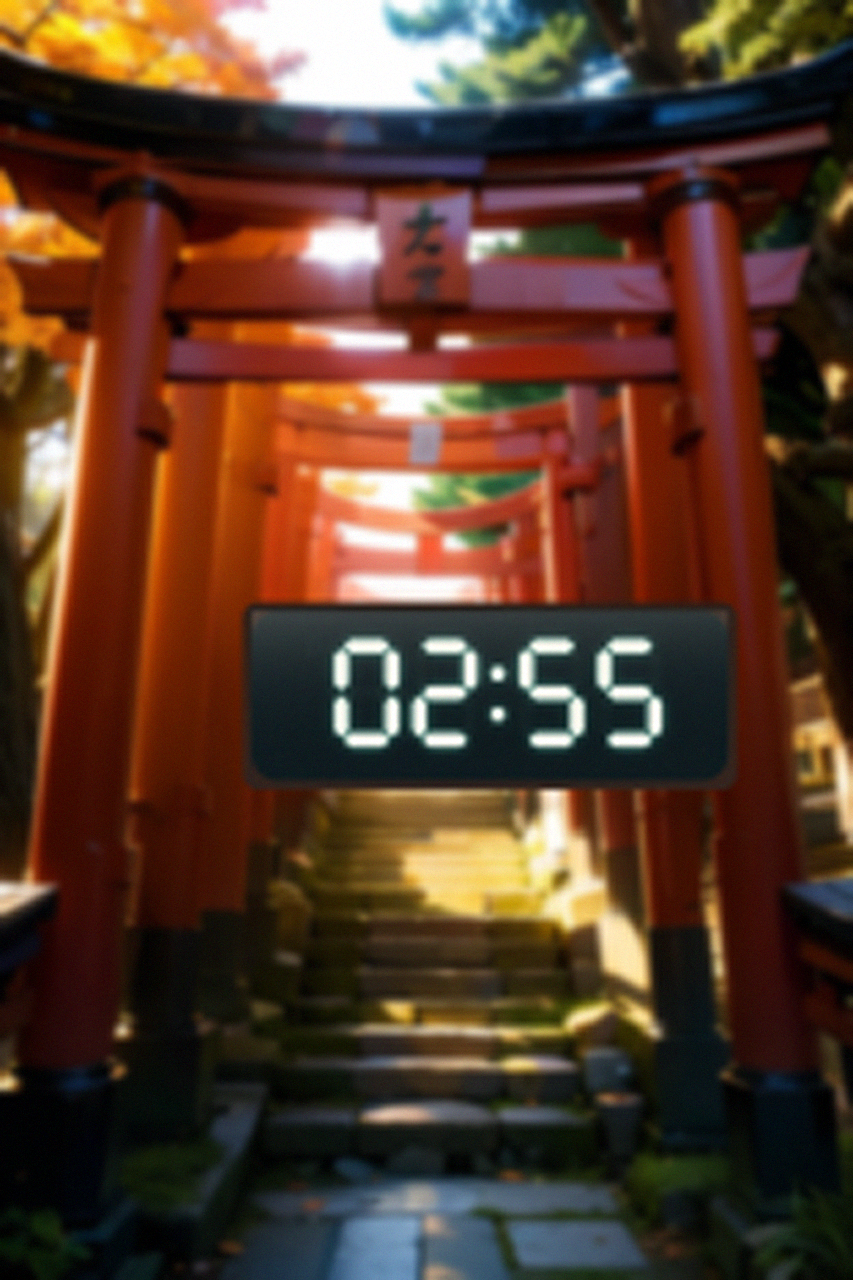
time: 2:55
